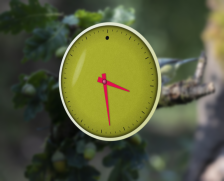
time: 3:28
